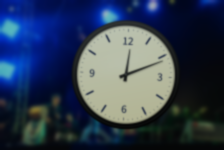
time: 12:11
